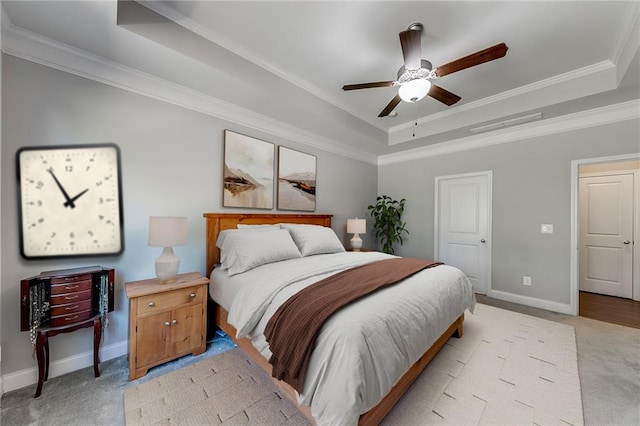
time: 1:55
